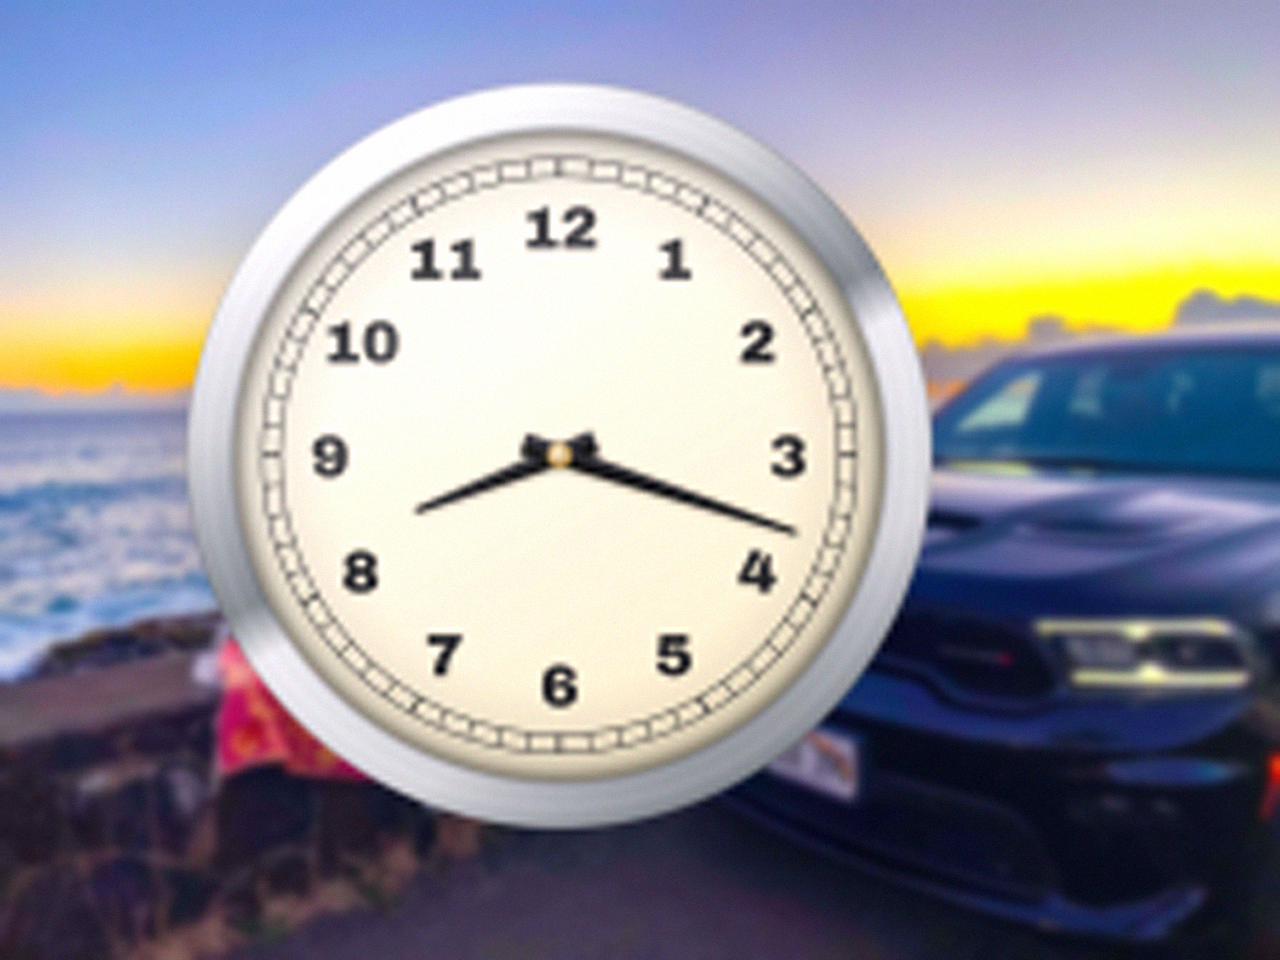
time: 8:18
